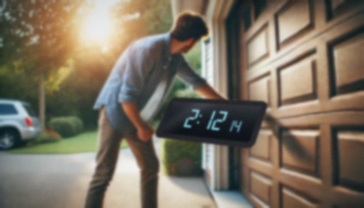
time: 2:12
